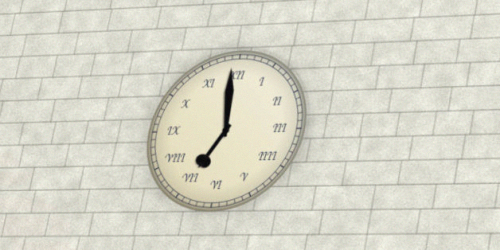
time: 6:59
